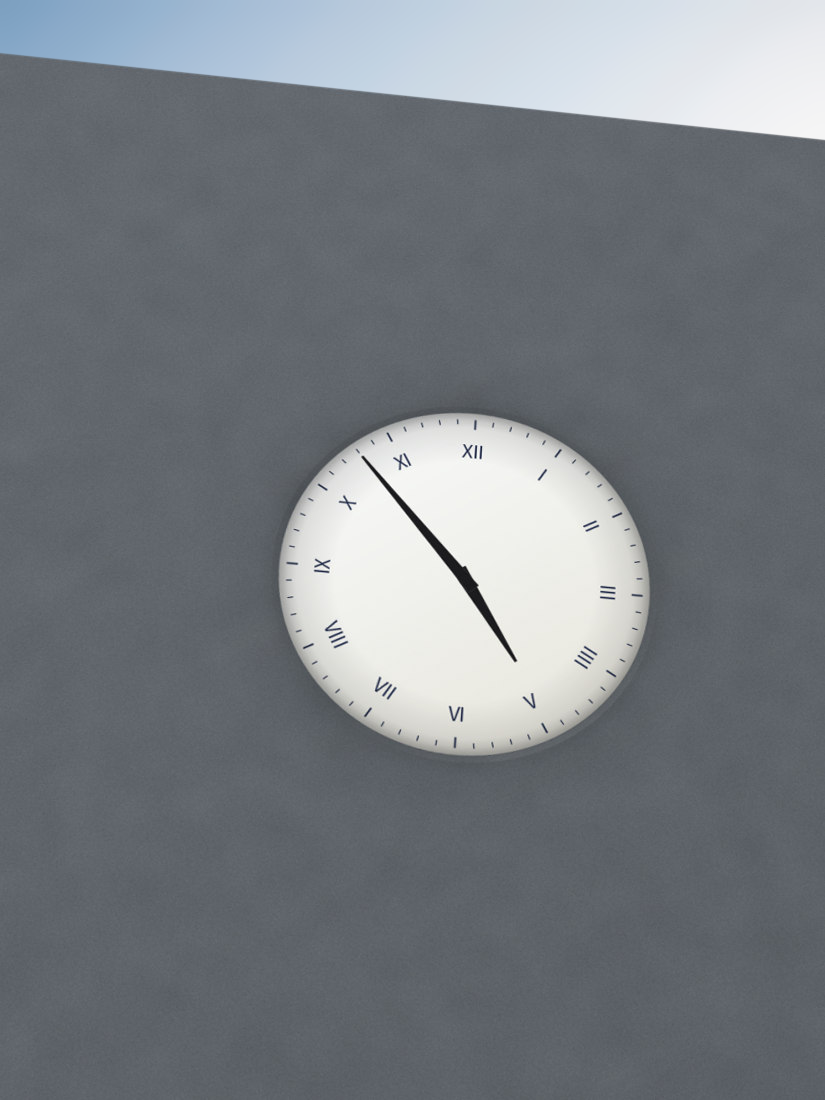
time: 4:53
